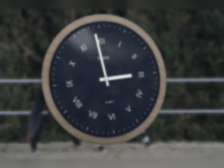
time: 2:59
